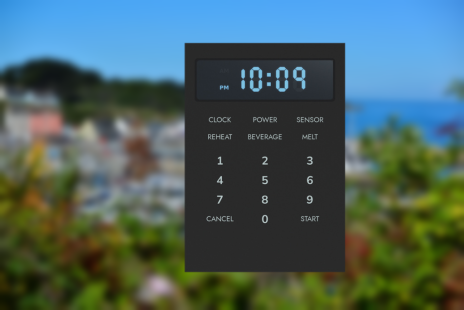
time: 10:09
